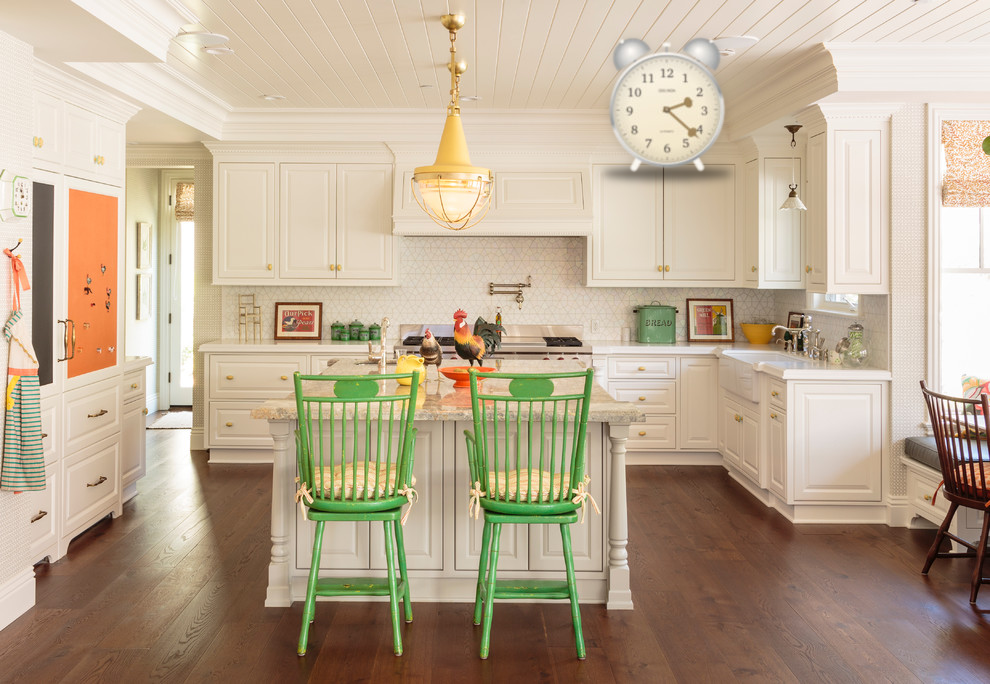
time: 2:22
